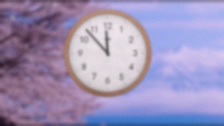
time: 11:53
